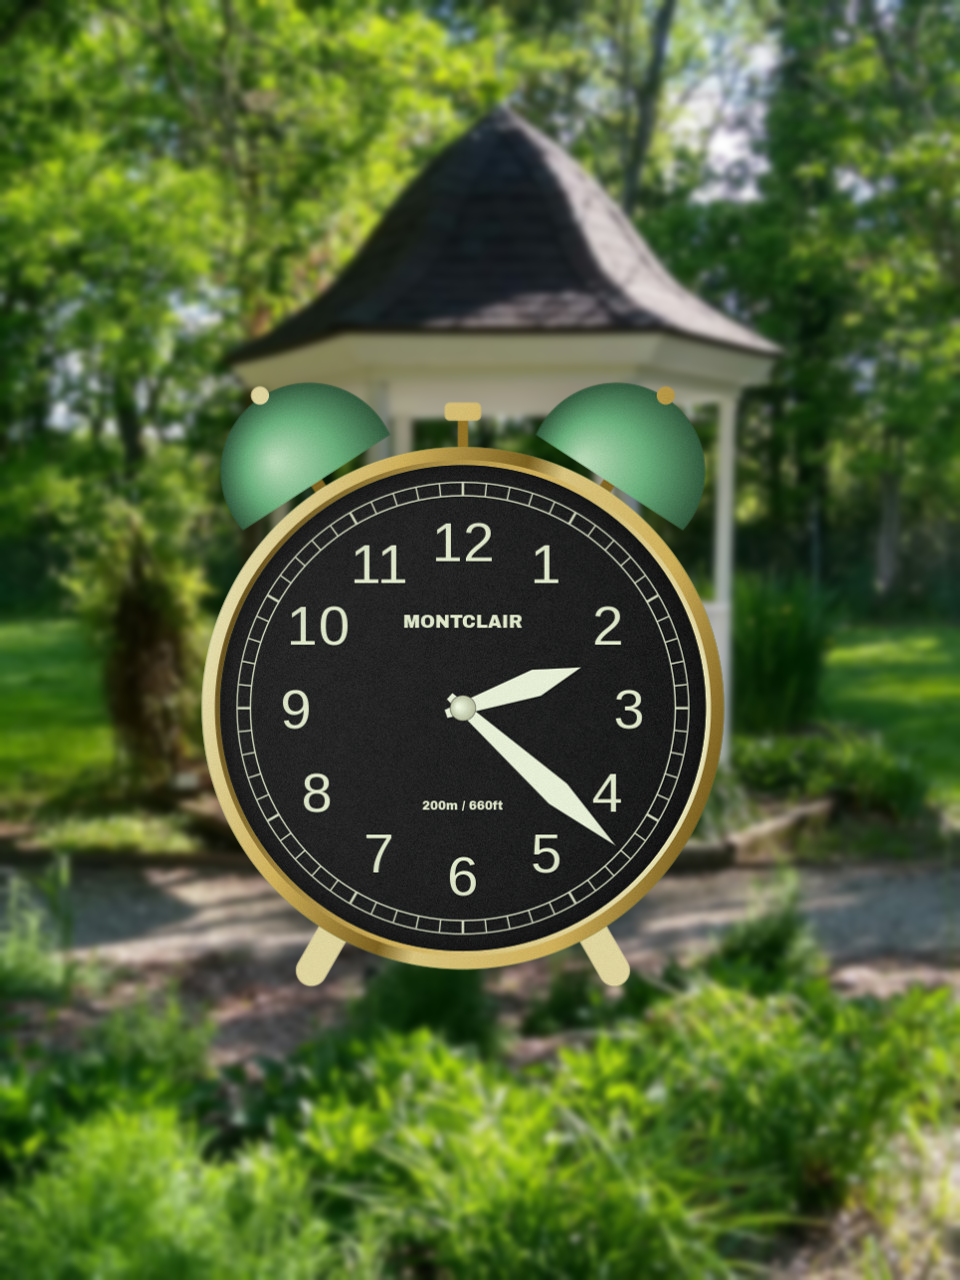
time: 2:22
